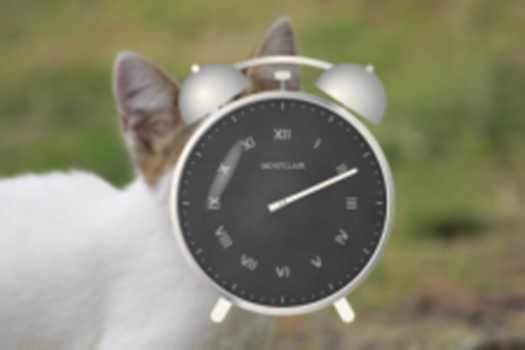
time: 2:11
